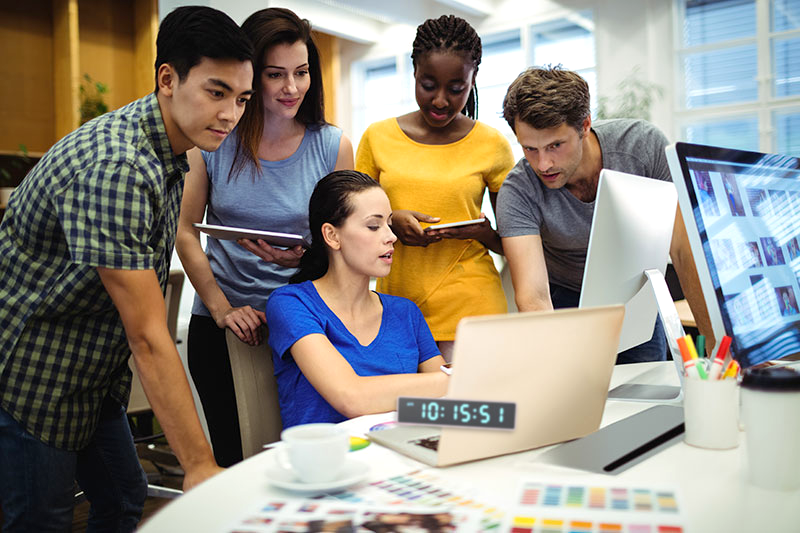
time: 10:15:51
